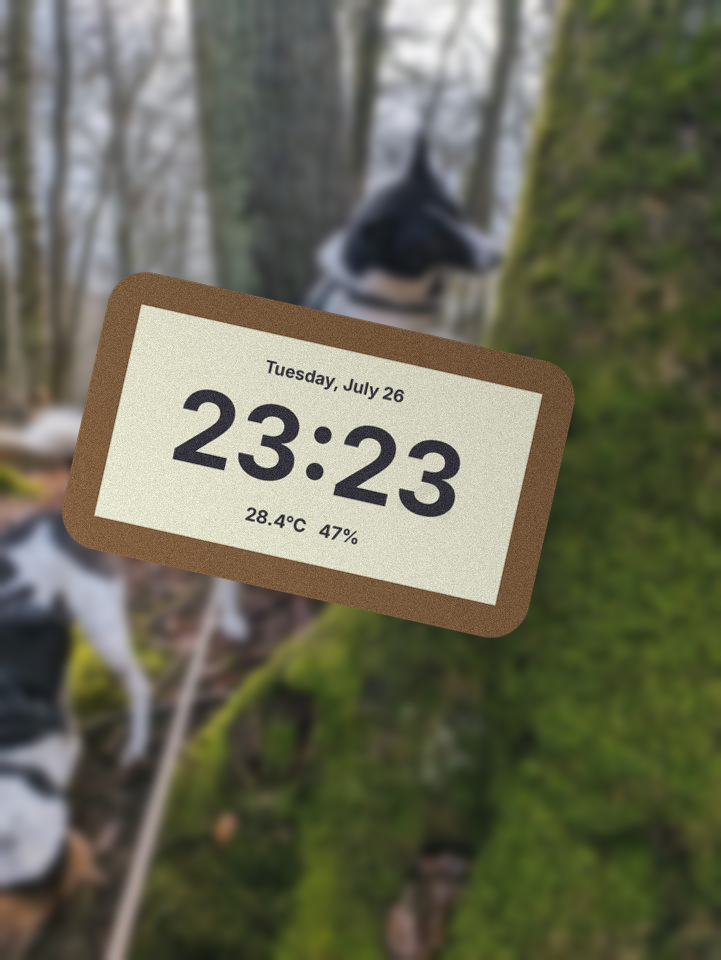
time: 23:23
